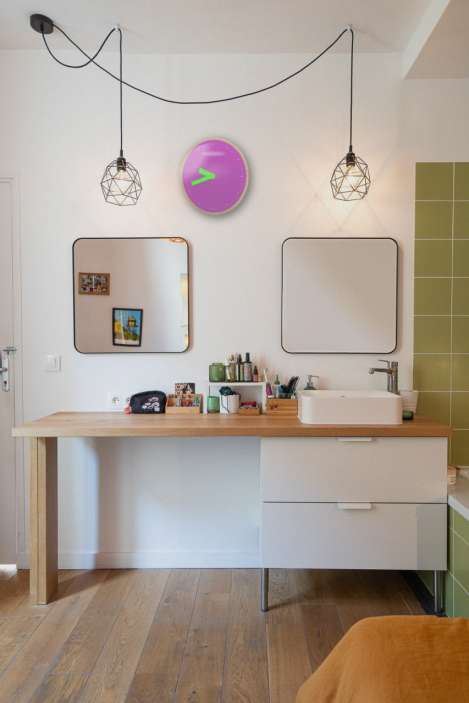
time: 9:42
